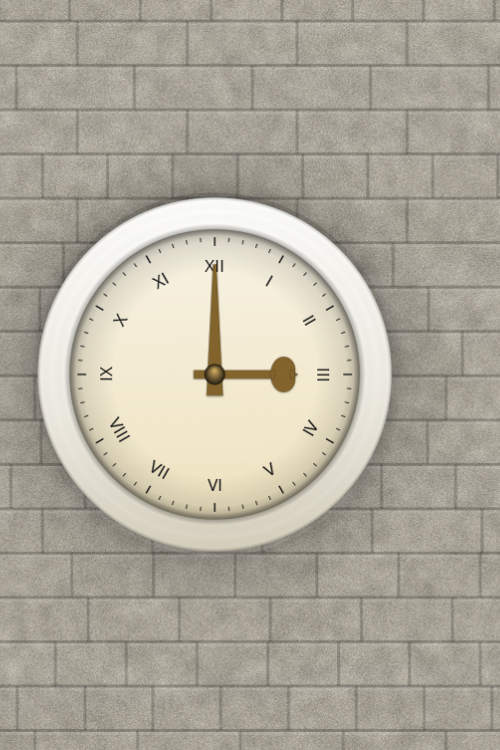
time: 3:00
